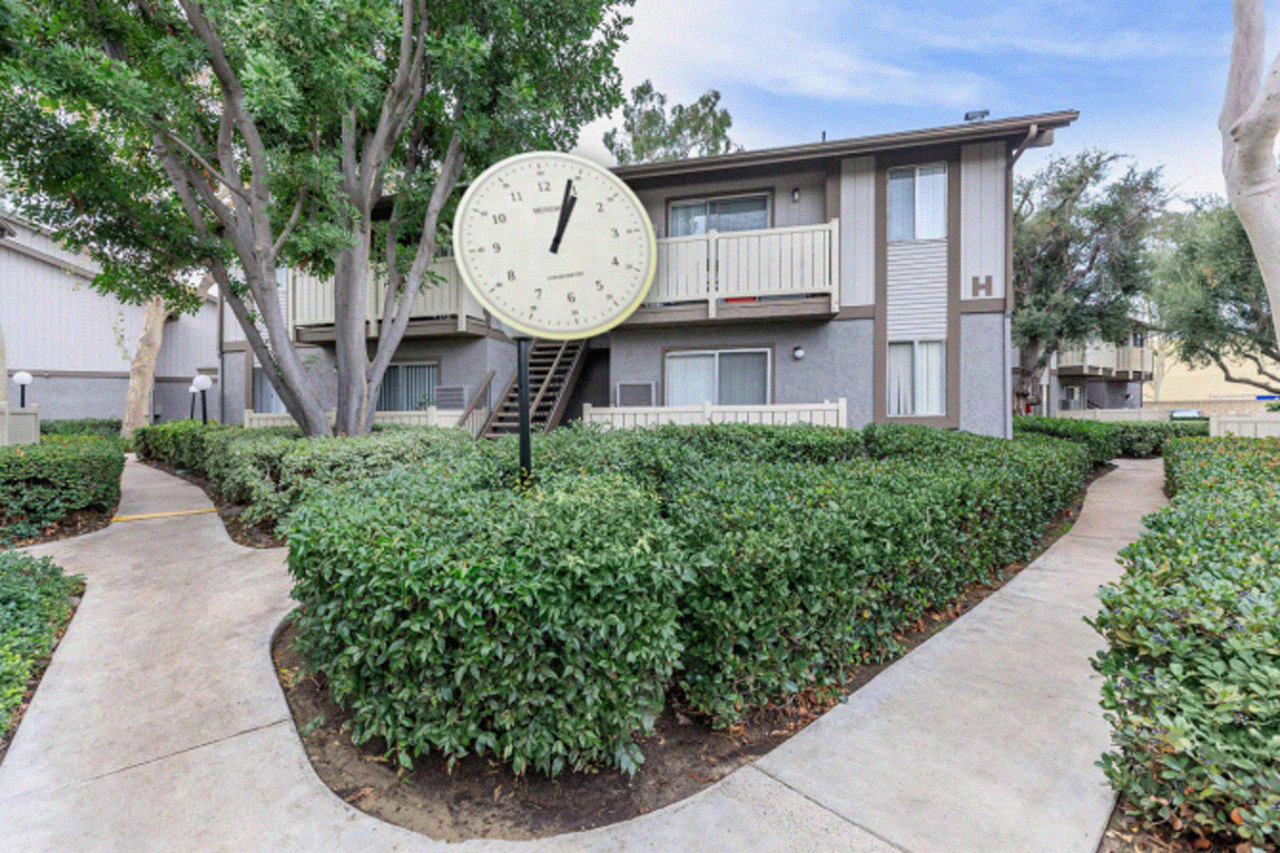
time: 1:04
